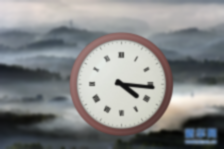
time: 4:16
